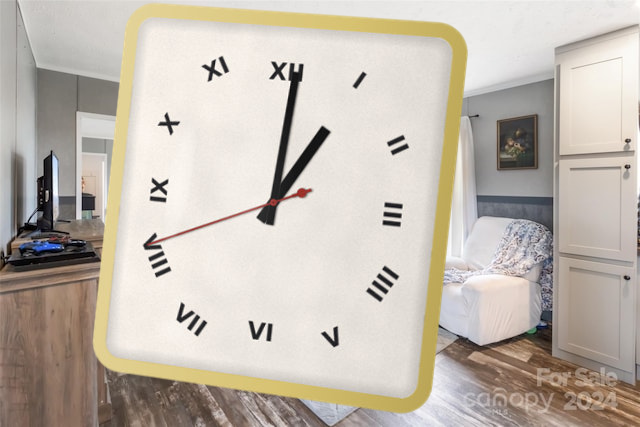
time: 1:00:41
